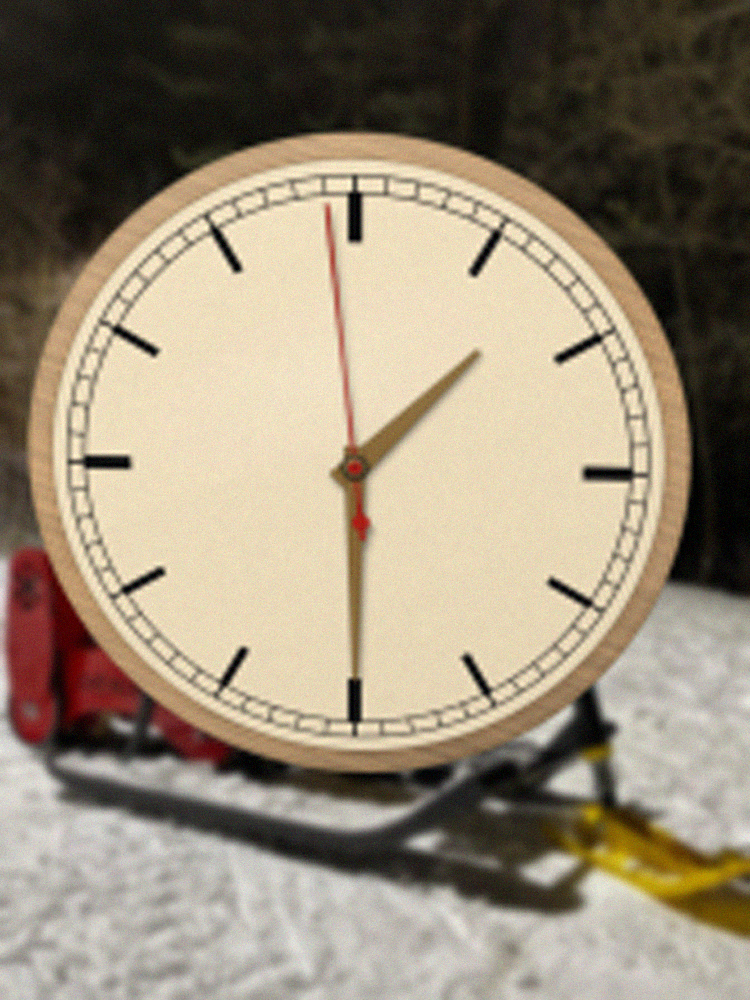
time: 1:29:59
